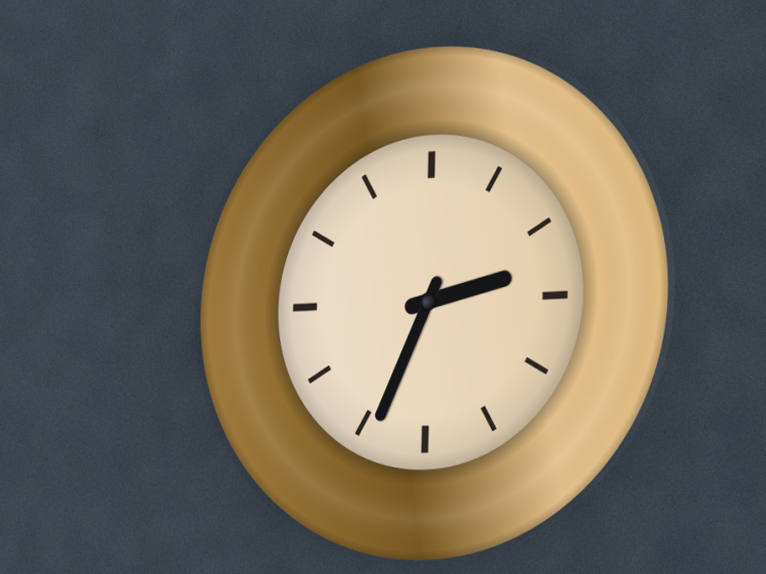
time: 2:34
